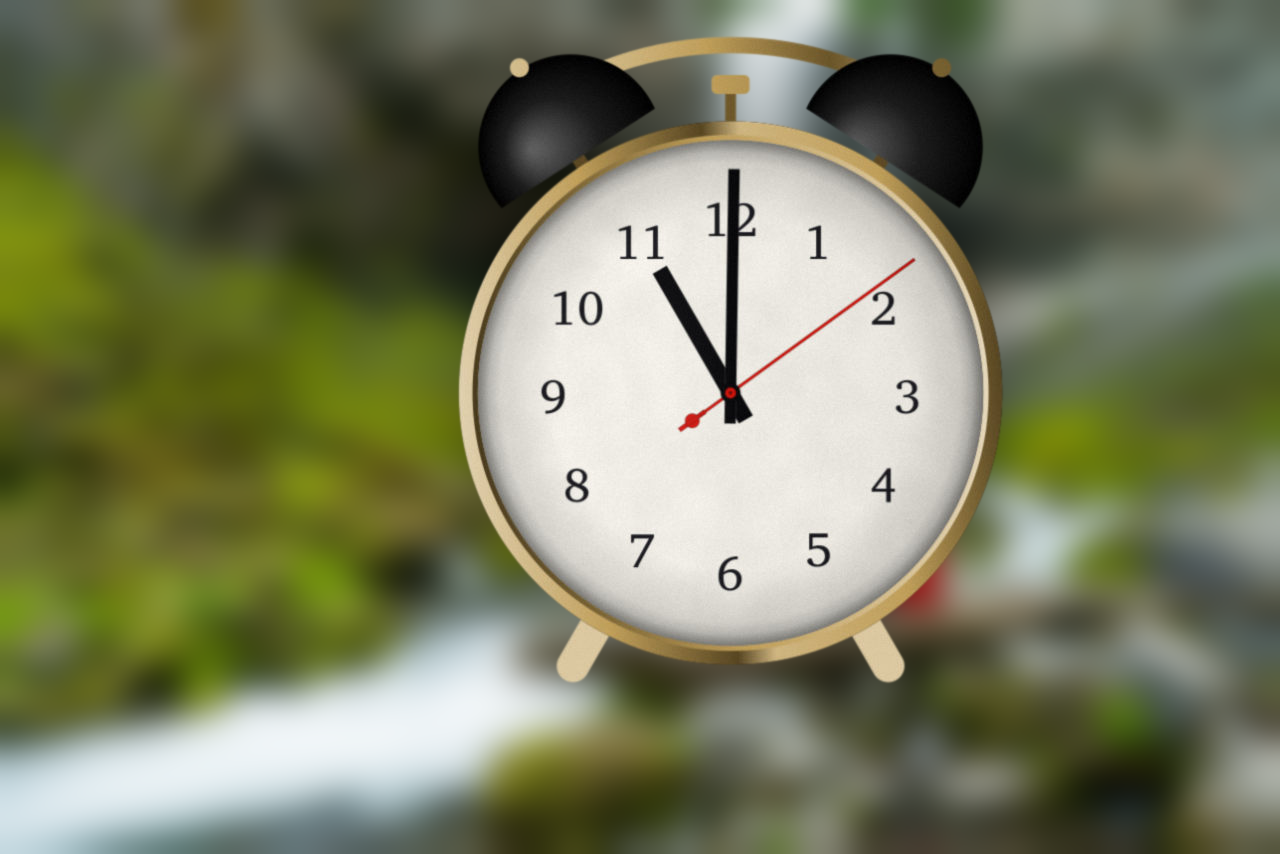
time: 11:00:09
